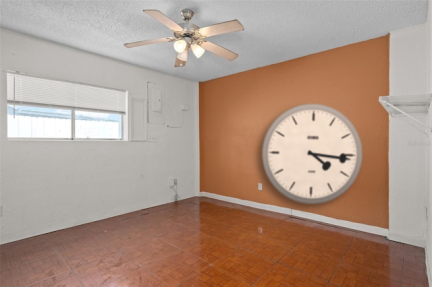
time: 4:16
